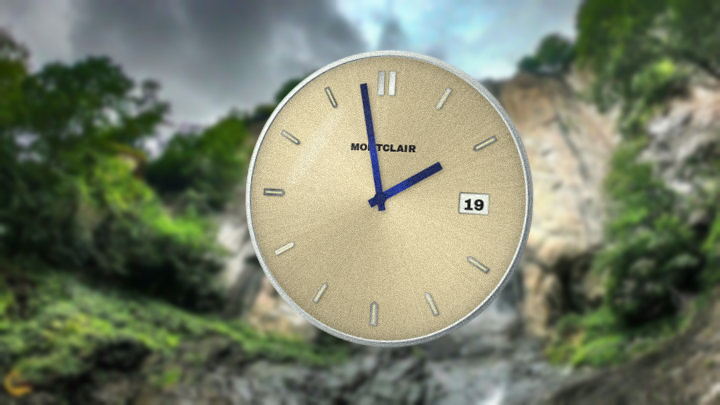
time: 1:58
